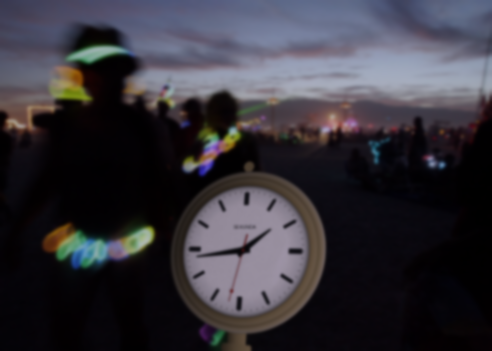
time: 1:43:32
